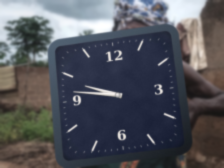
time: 9:47
